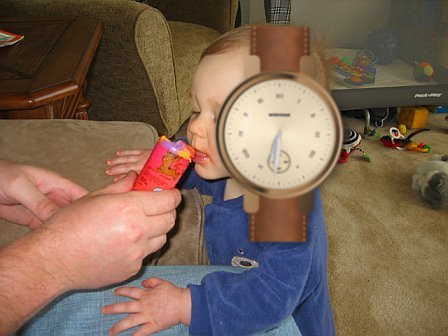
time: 6:31
